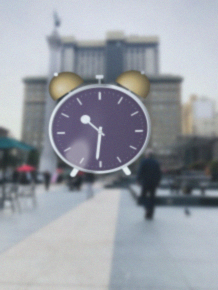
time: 10:31
